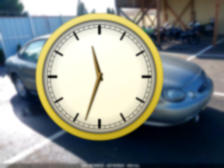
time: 11:33
